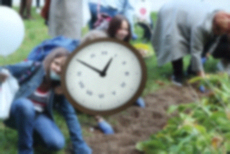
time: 12:50
